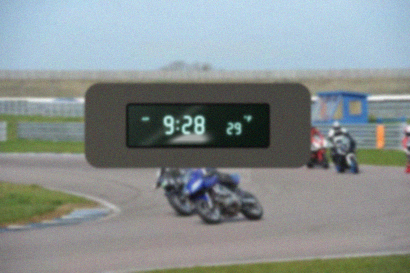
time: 9:28
